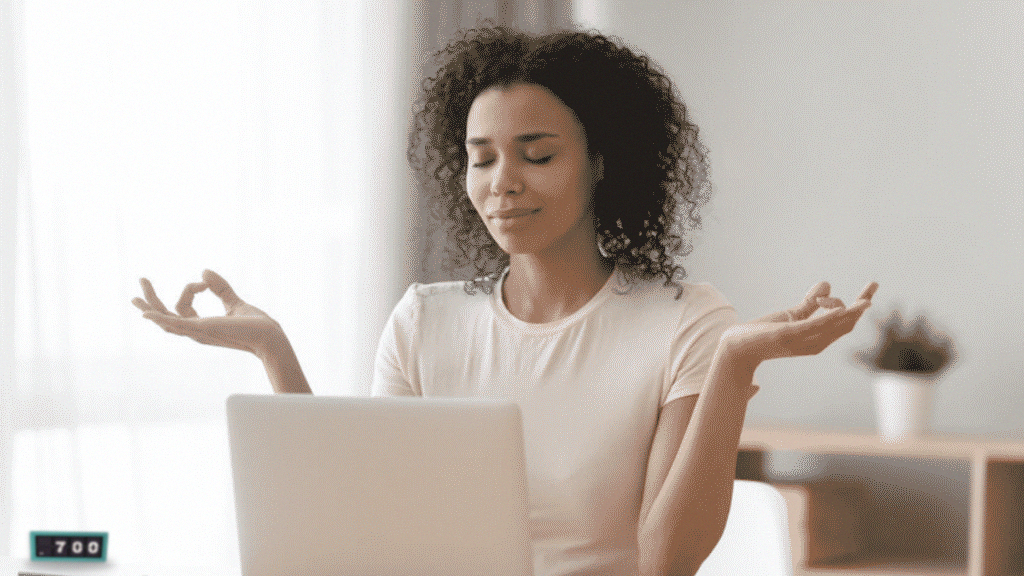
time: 7:00
